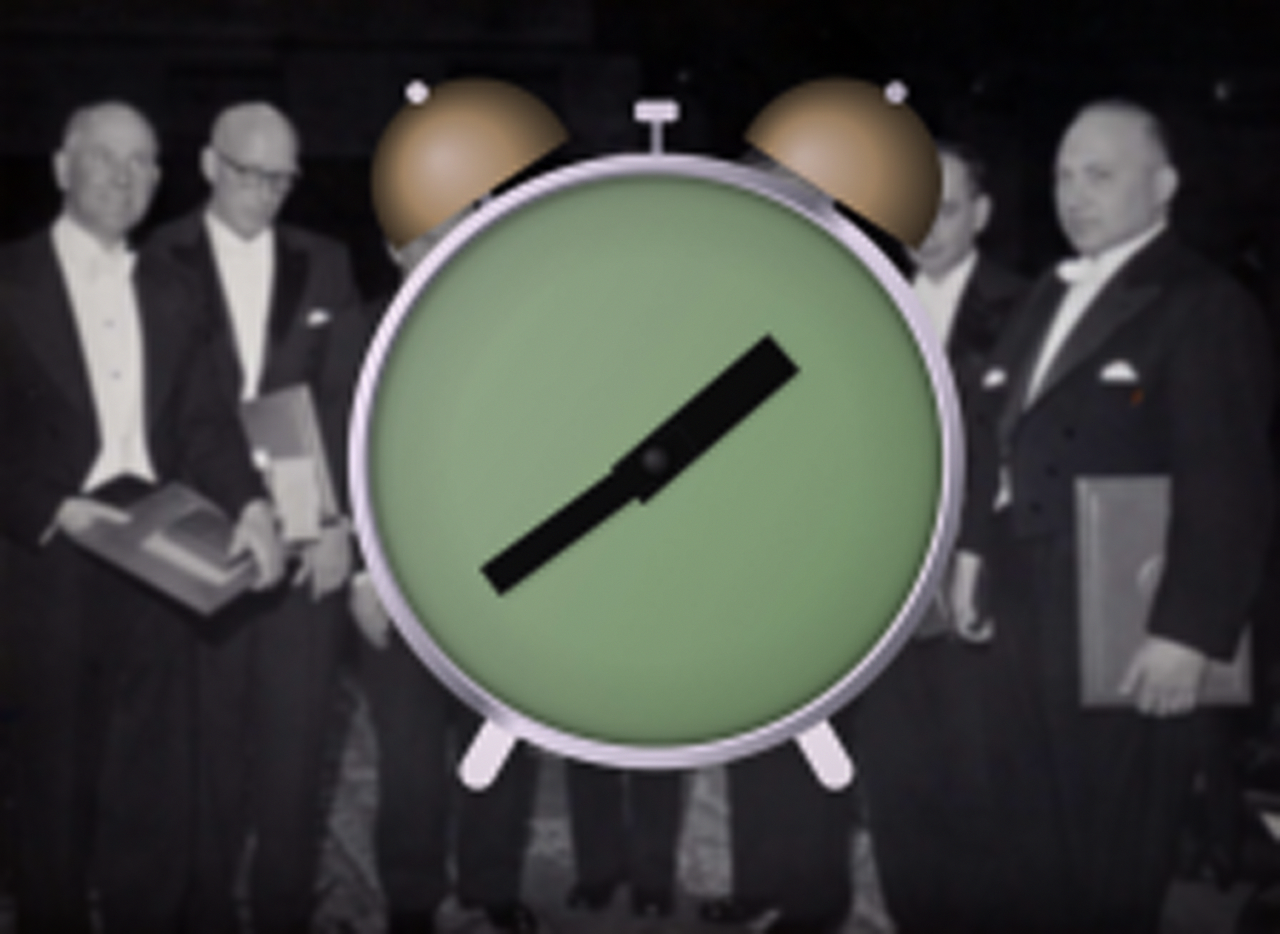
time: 1:39
